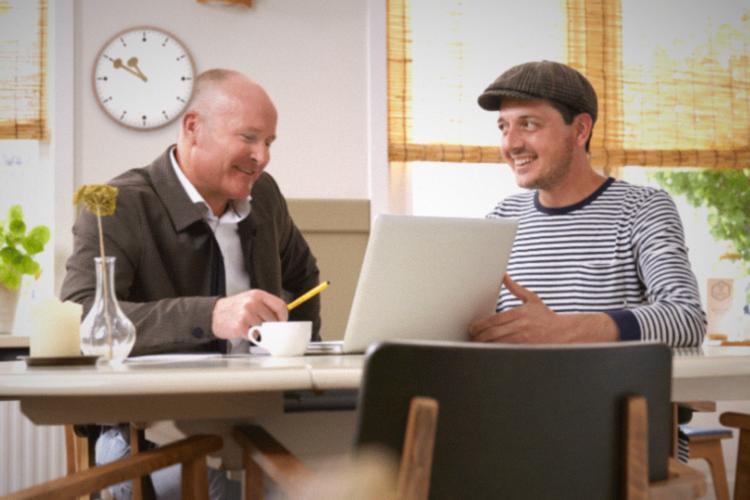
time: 10:50
